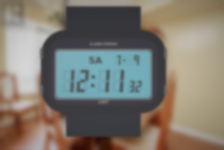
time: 12:11:32
